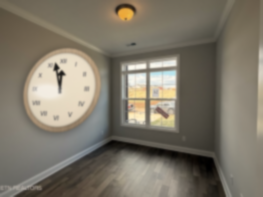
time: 11:57
